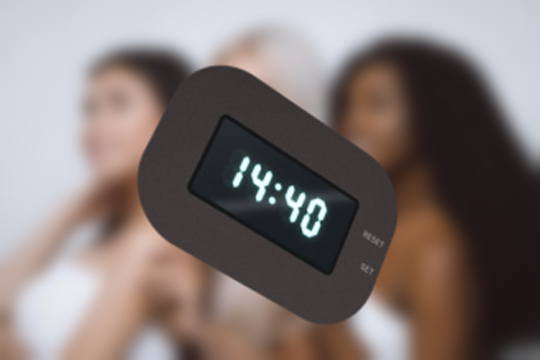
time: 14:40
